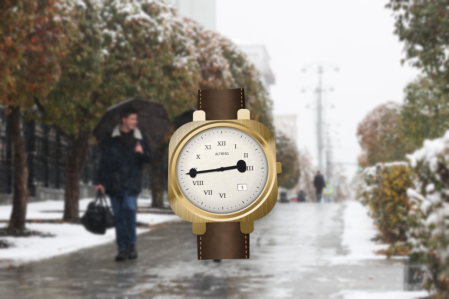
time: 2:44
